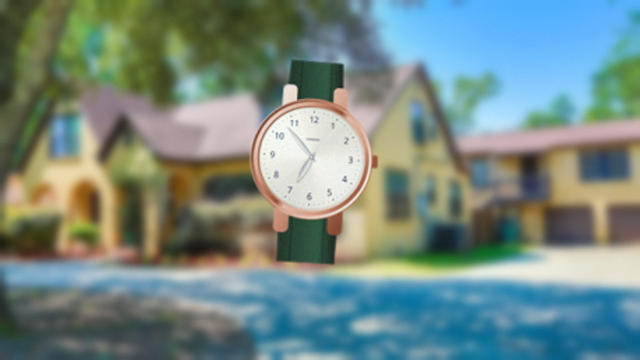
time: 6:53
